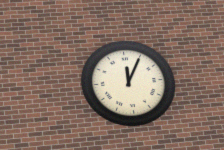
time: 12:05
